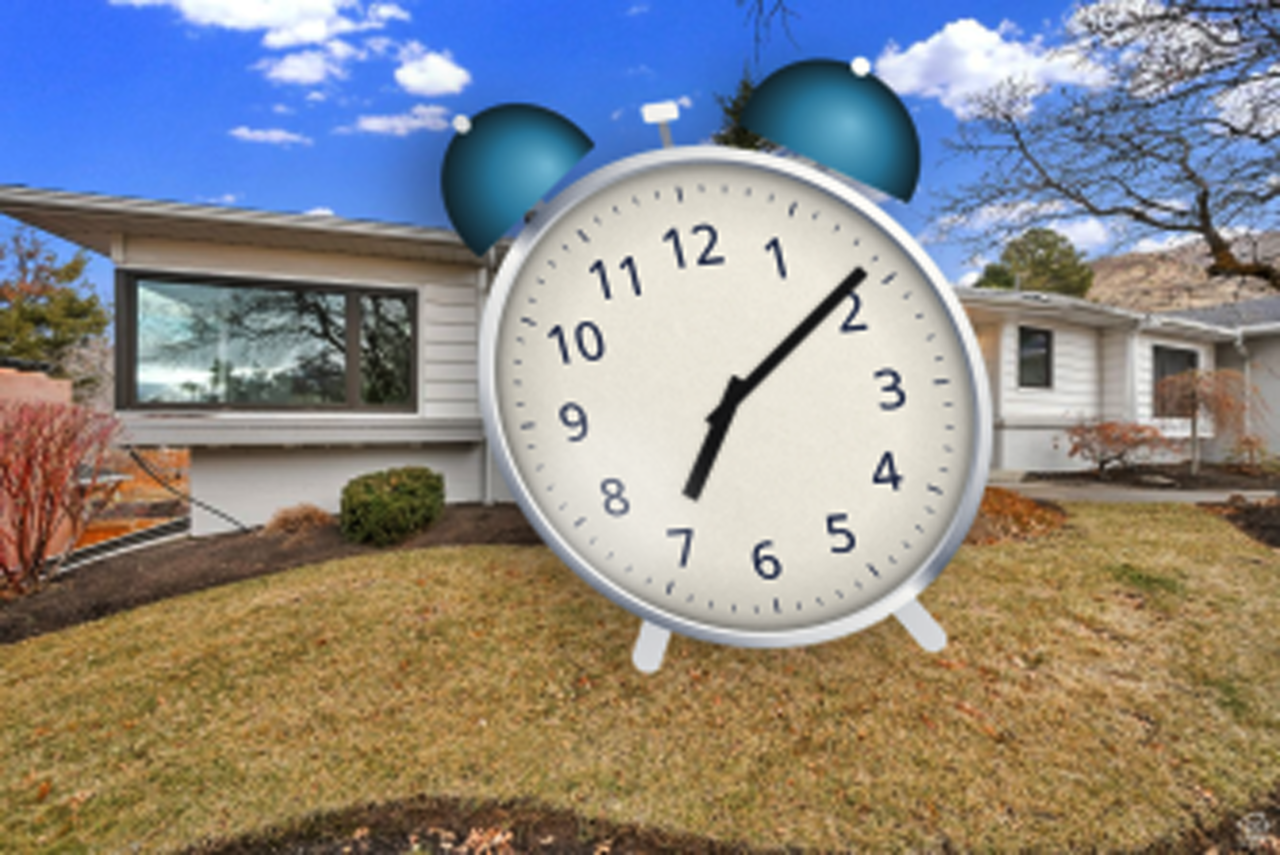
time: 7:09
